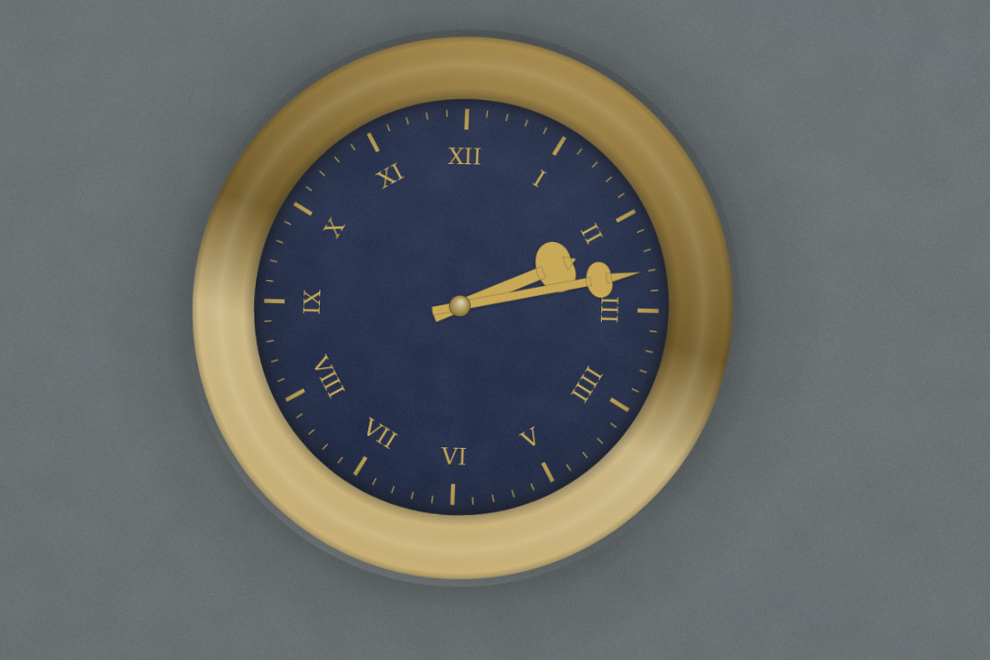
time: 2:13
